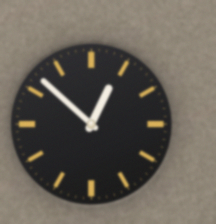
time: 12:52
